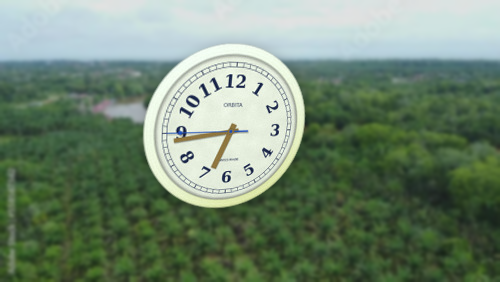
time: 6:43:45
